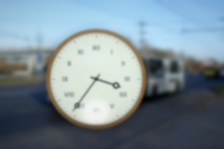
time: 3:36
